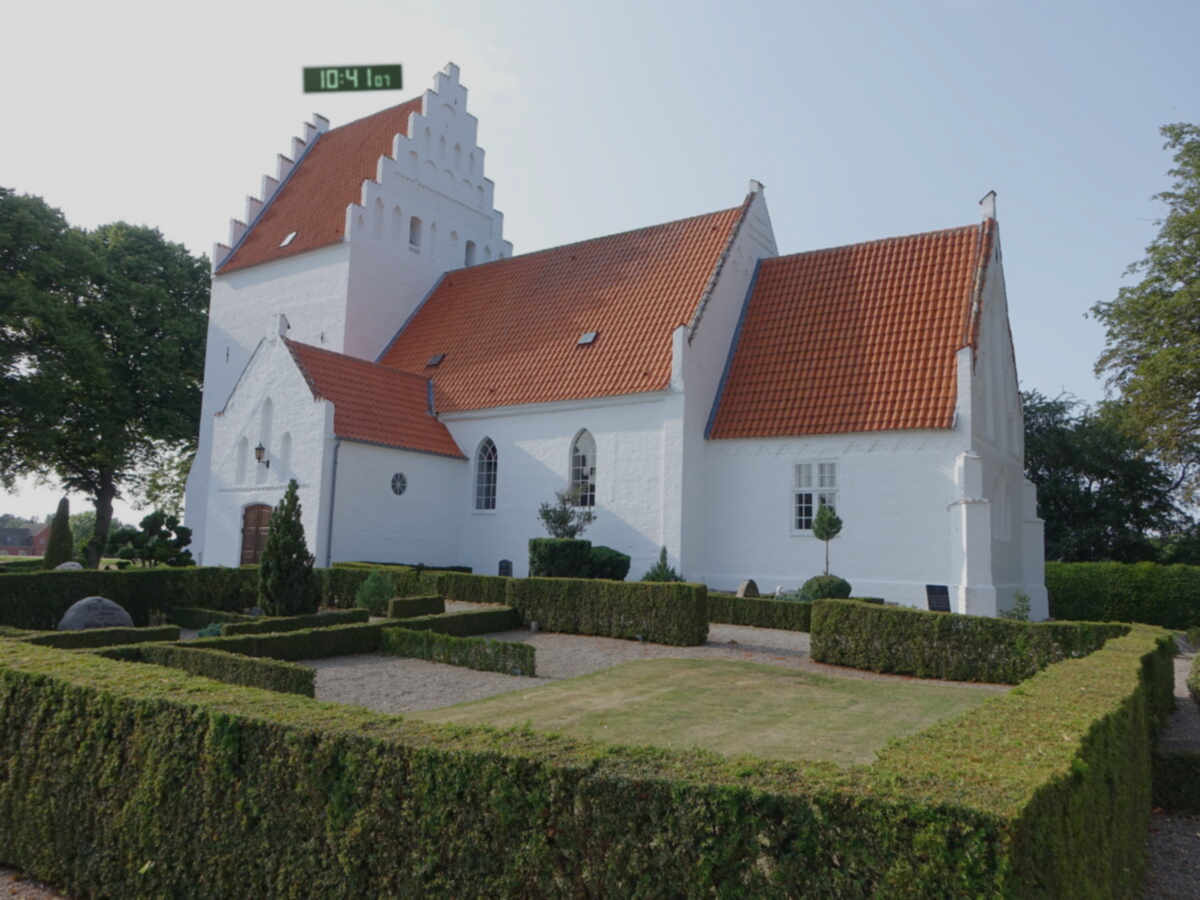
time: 10:41
